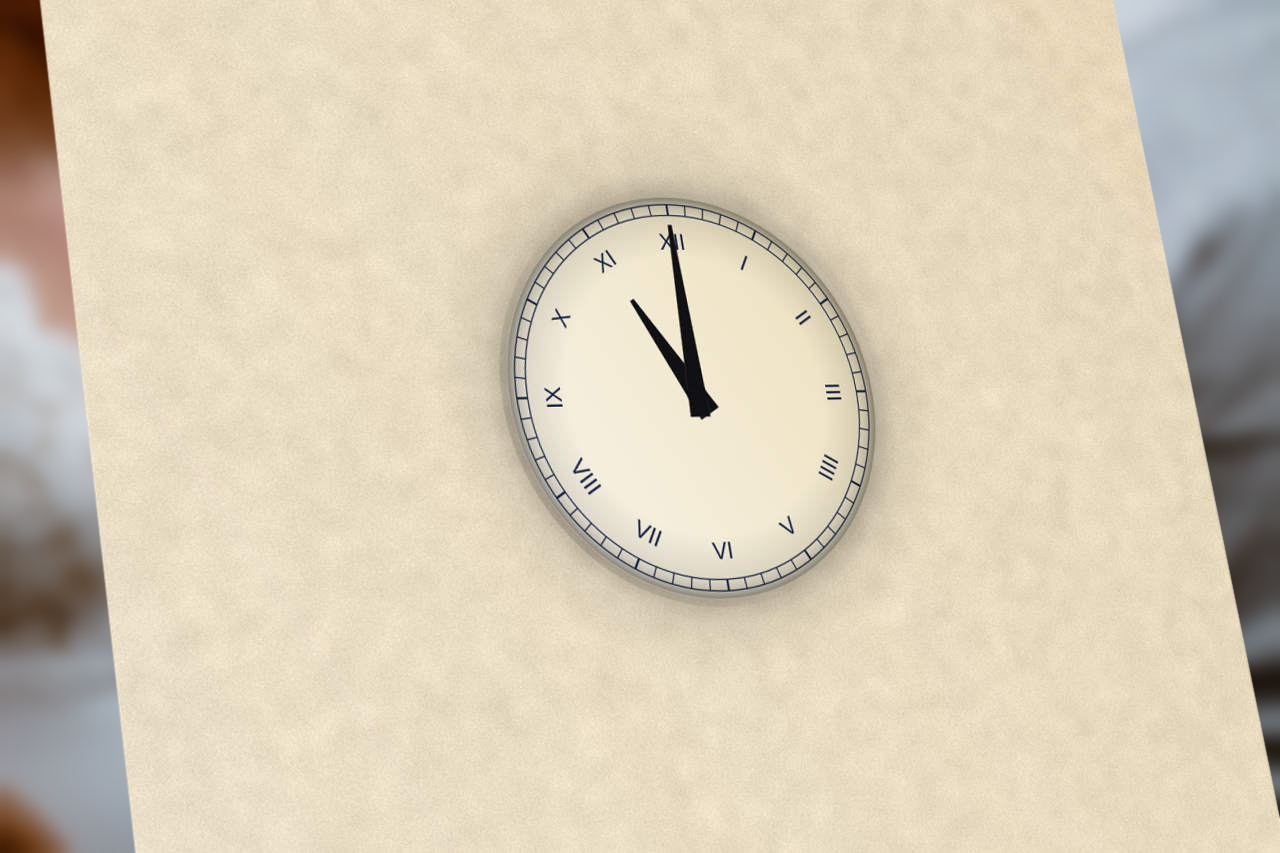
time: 11:00
